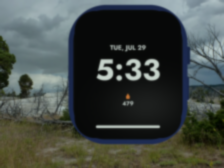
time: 5:33
